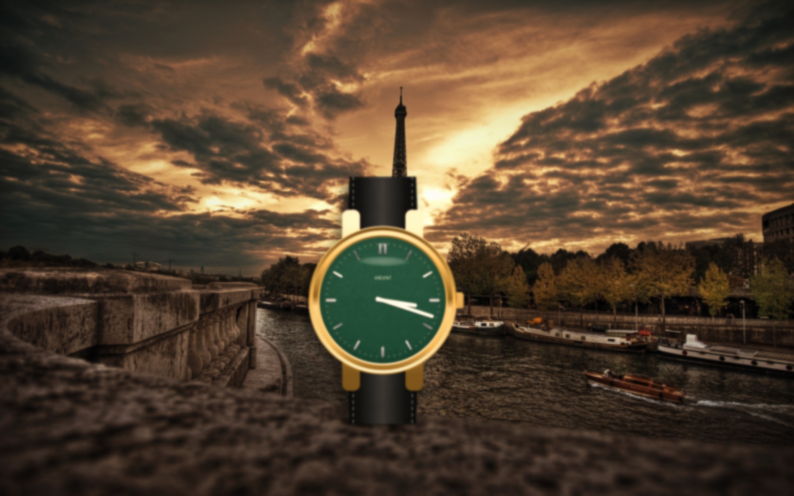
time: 3:18
